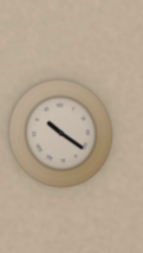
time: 10:21
